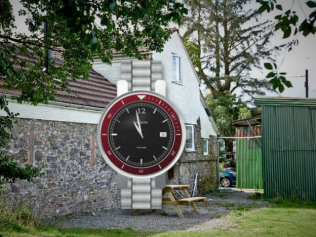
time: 10:58
